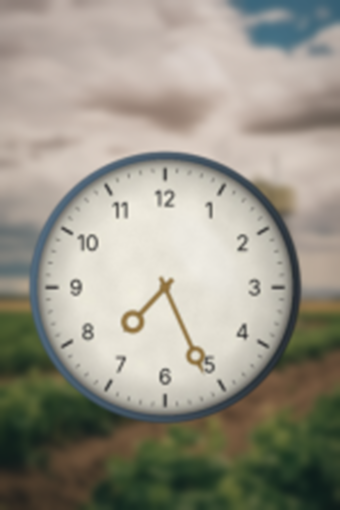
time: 7:26
